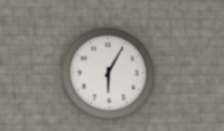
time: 6:05
